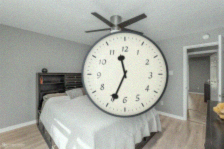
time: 11:34
